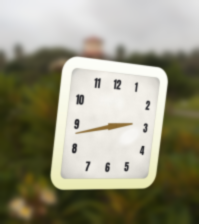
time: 2:43
